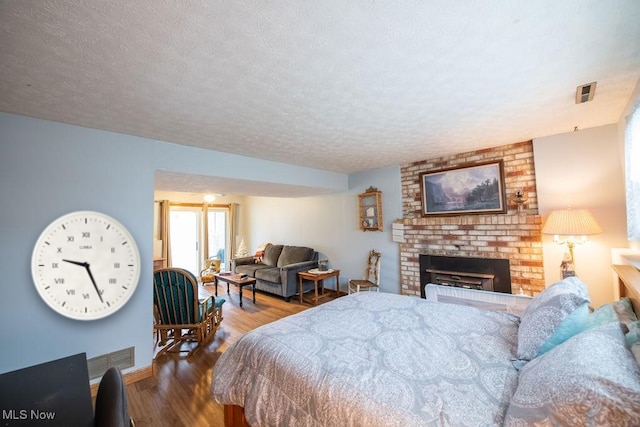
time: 9:26
